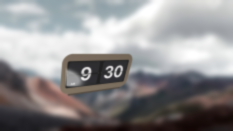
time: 9:30
